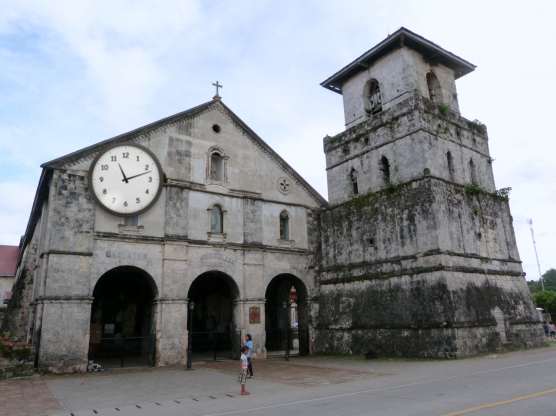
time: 11:12
